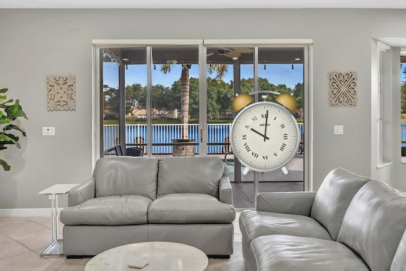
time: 10:01
